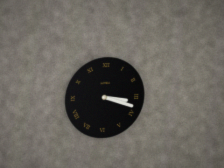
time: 3:18
